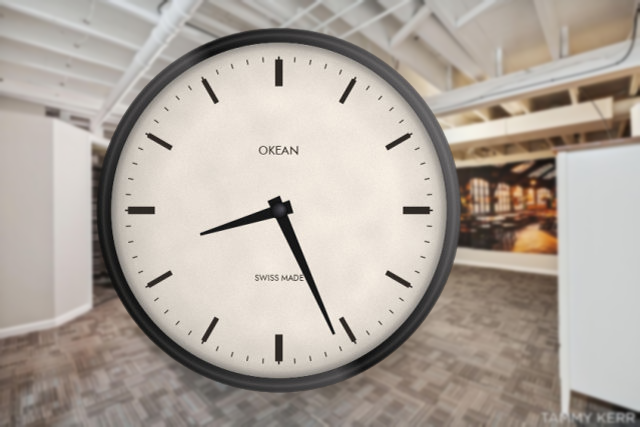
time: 8:26
